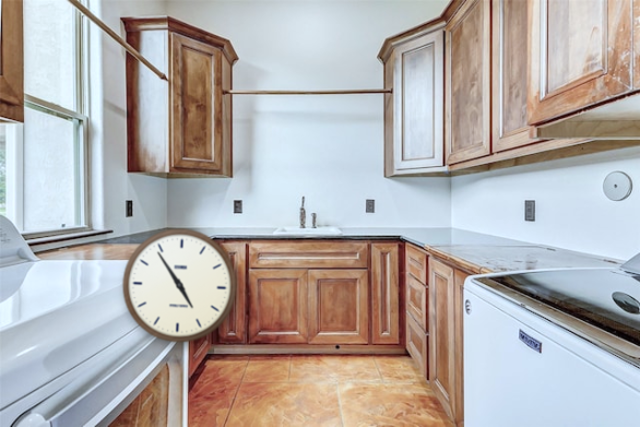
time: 4:54
